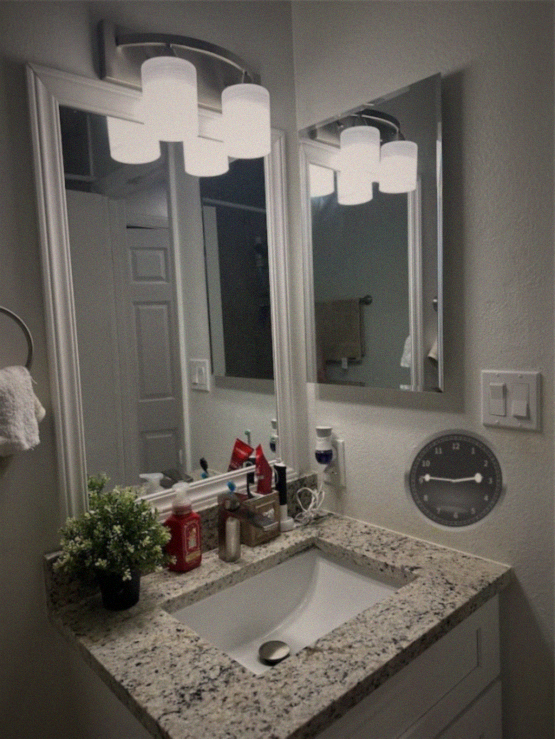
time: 2:46
